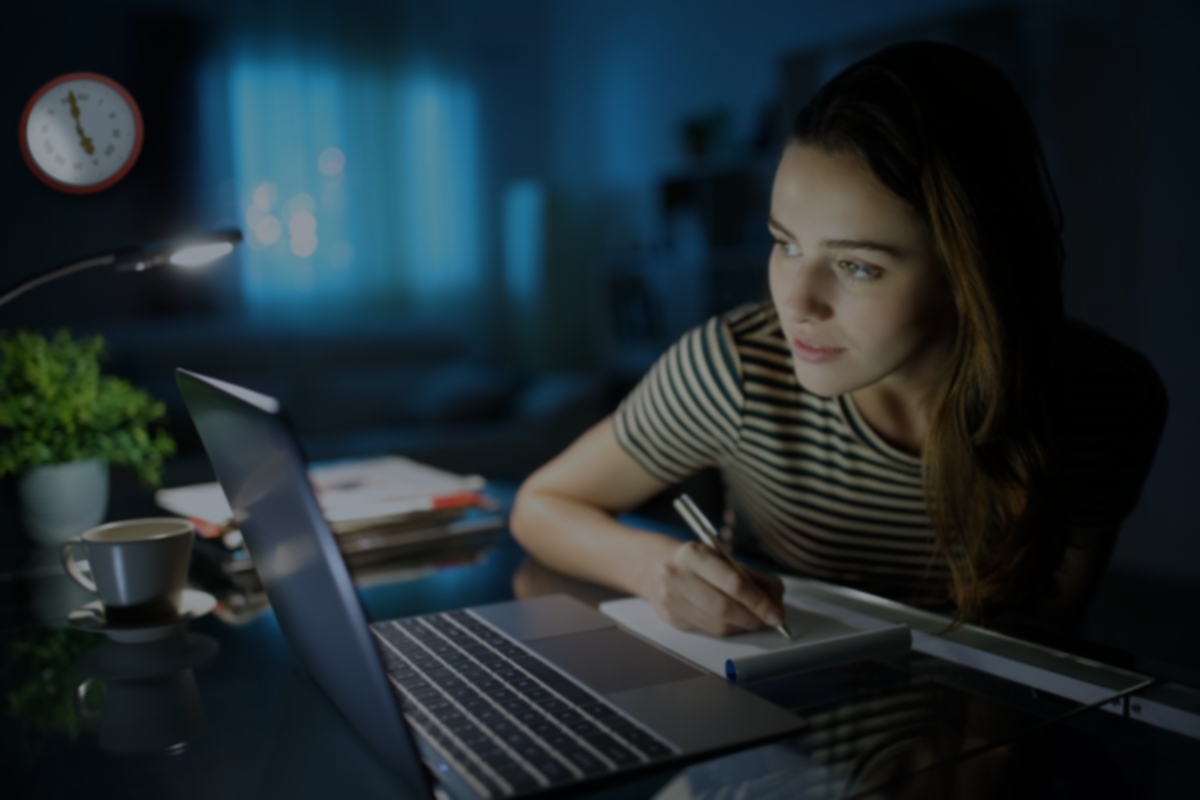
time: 4:57
